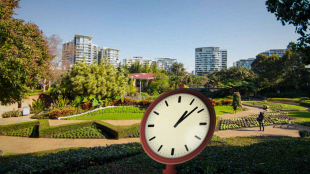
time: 1:08
